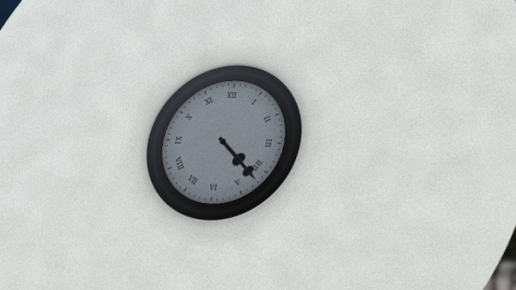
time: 4:22
